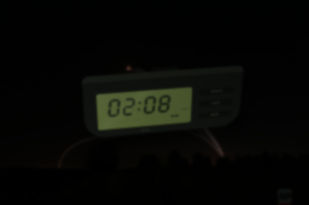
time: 2:08
